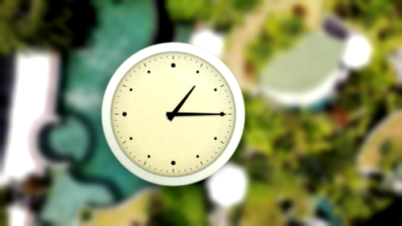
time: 1:15
